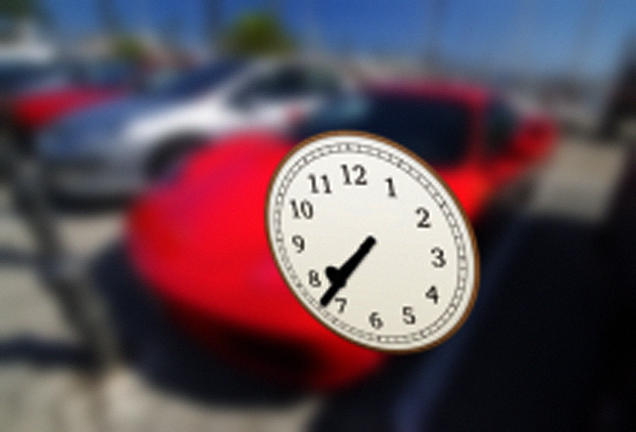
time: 7:37
